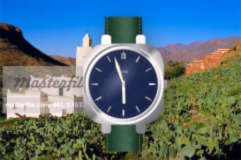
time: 5:57
